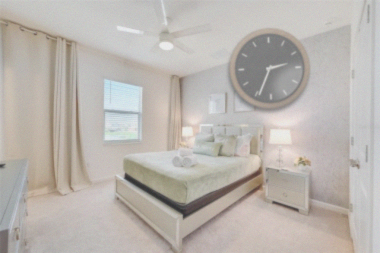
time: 2:34
